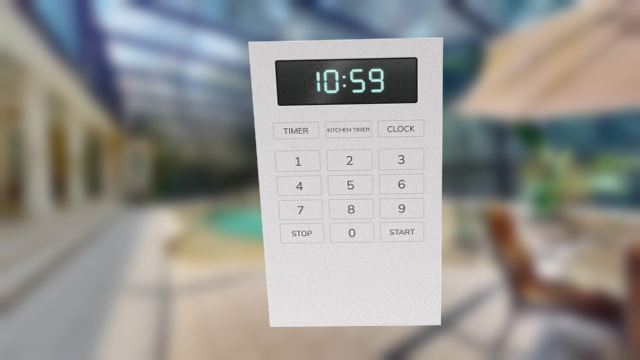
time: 10:59
